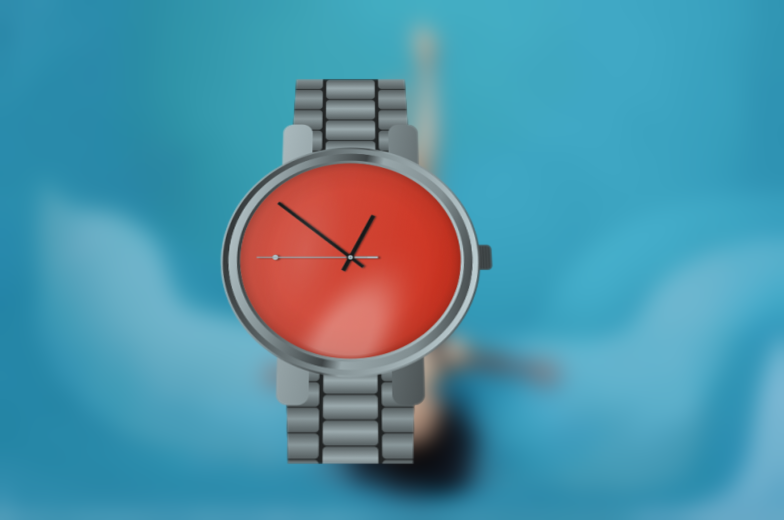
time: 12:51:45
